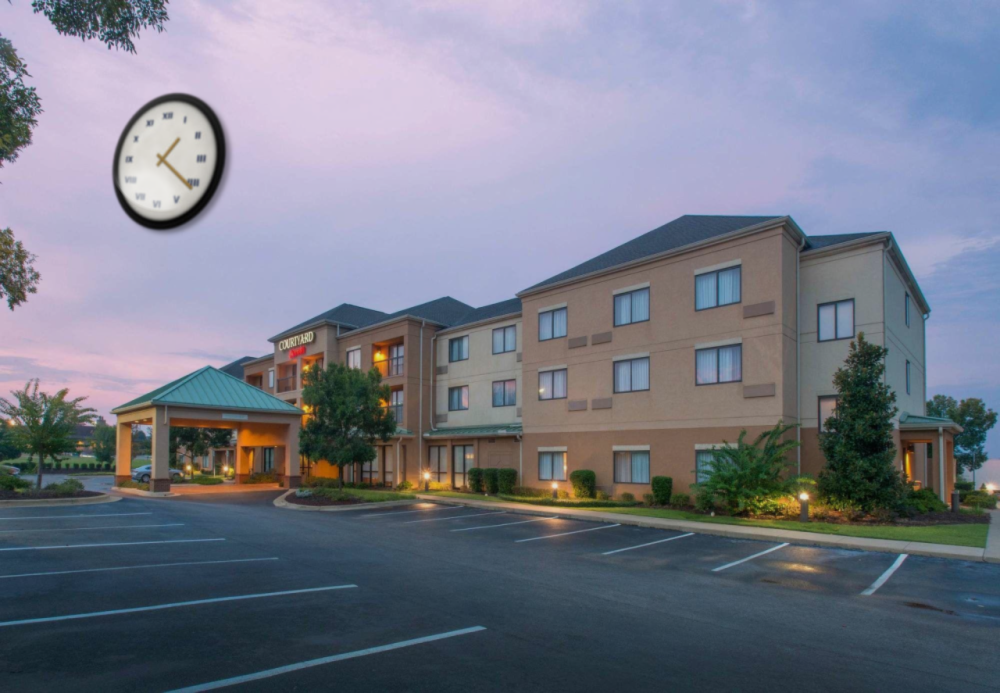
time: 1:21
